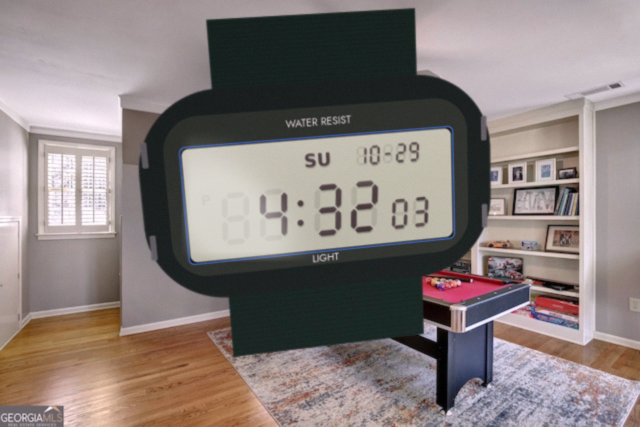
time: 4:32:03
